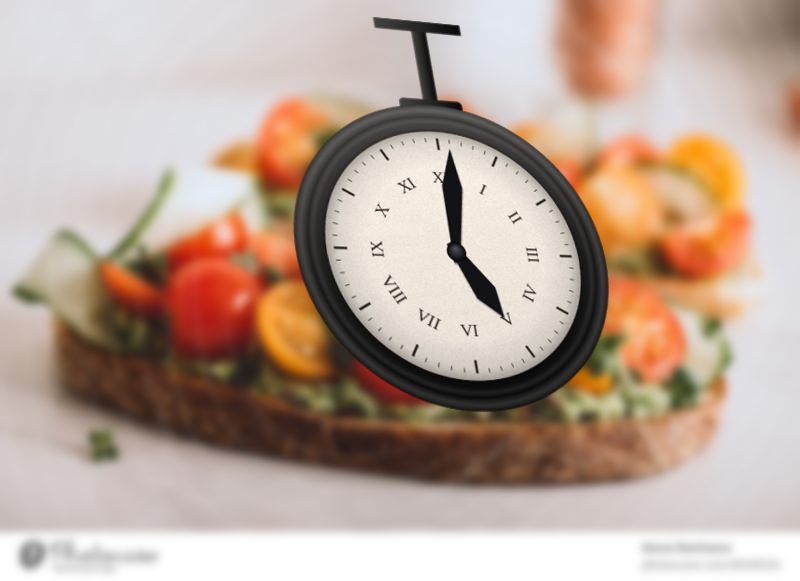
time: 5:01
